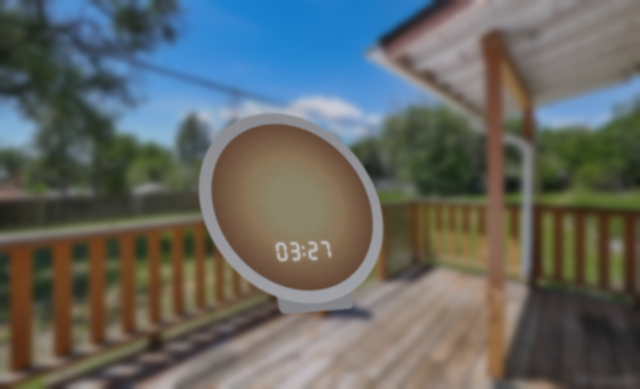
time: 3:27
